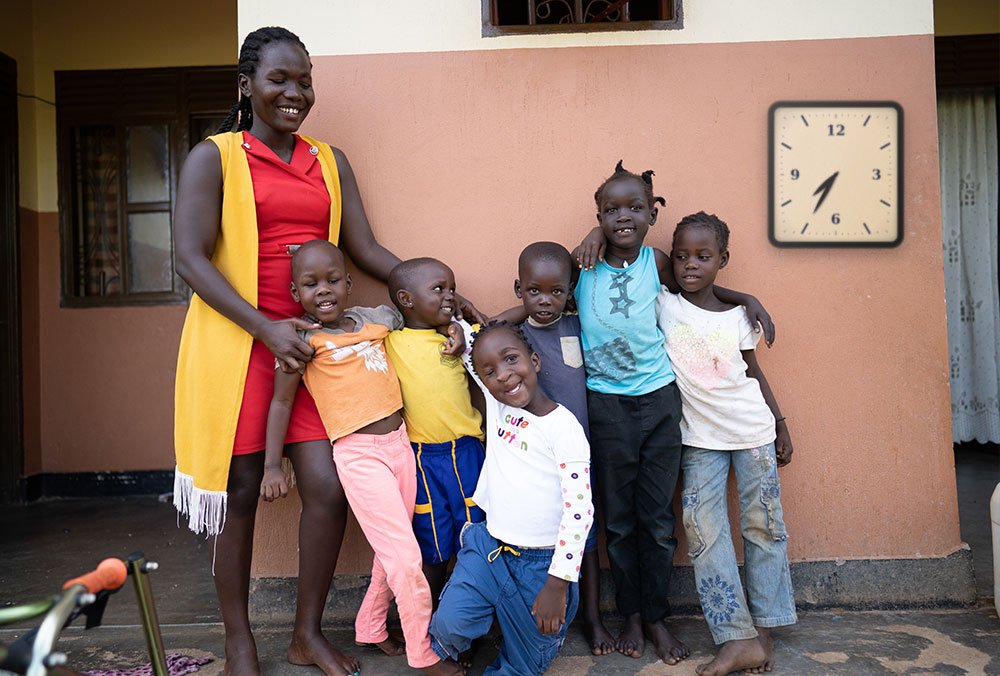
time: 7:35
